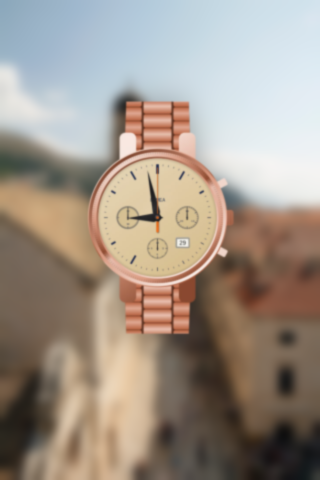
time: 8:58
